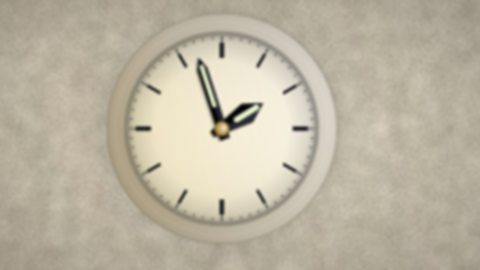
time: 1:57
